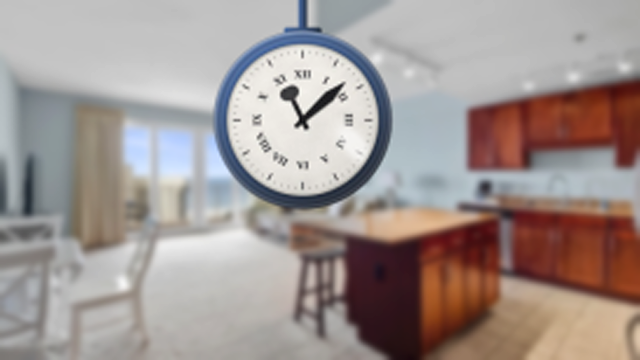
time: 11:08
